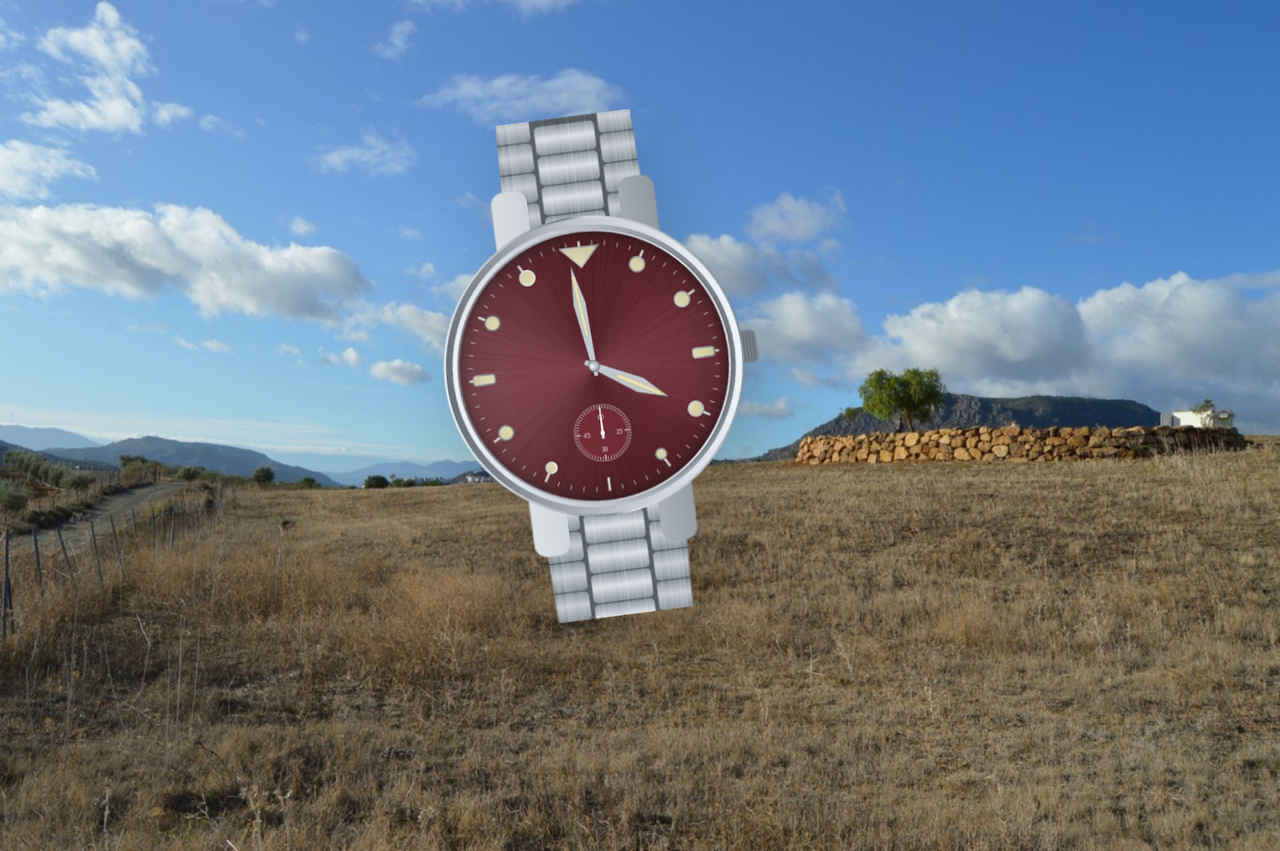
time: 3:59
